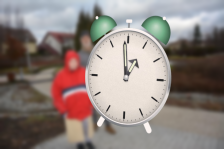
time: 12:59
